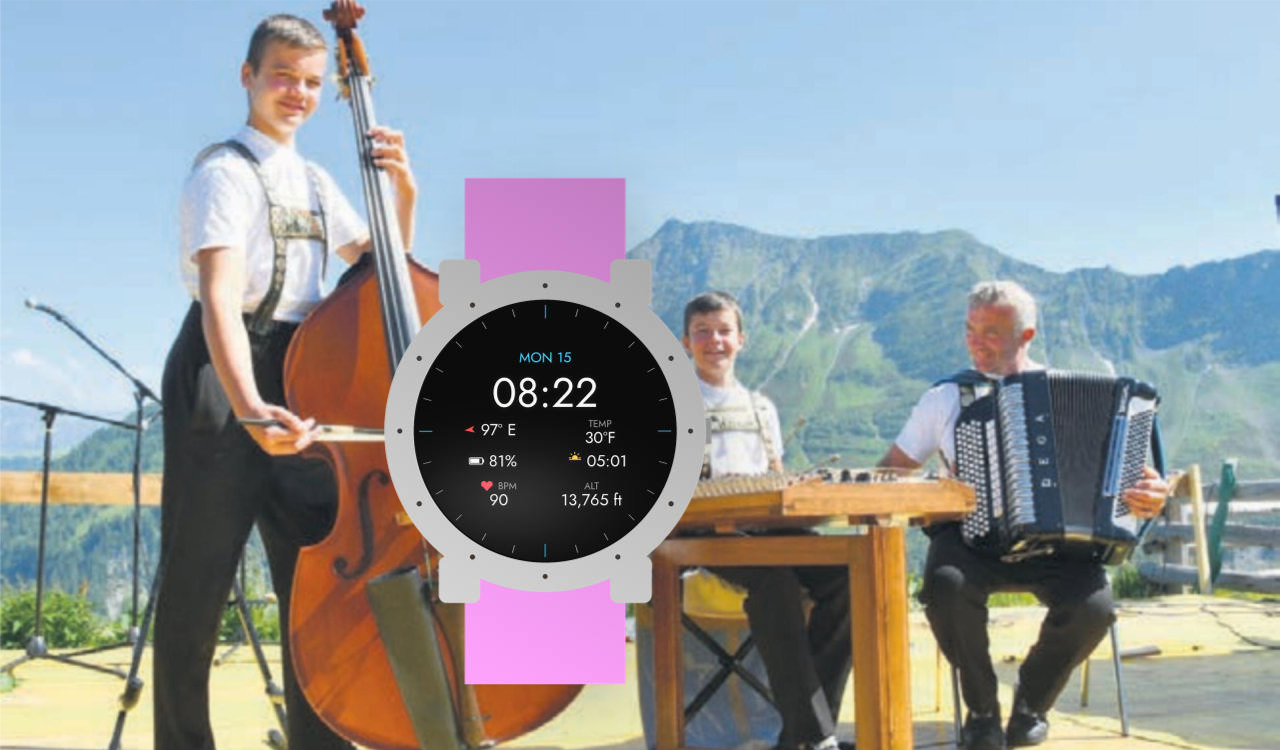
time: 8:22
